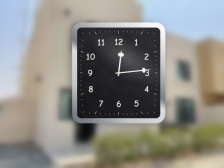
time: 12:14
